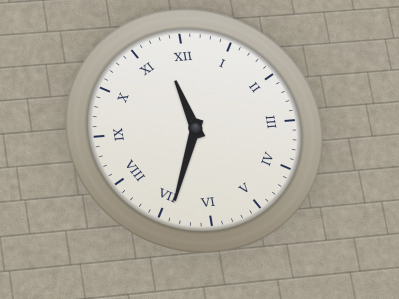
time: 11:34
